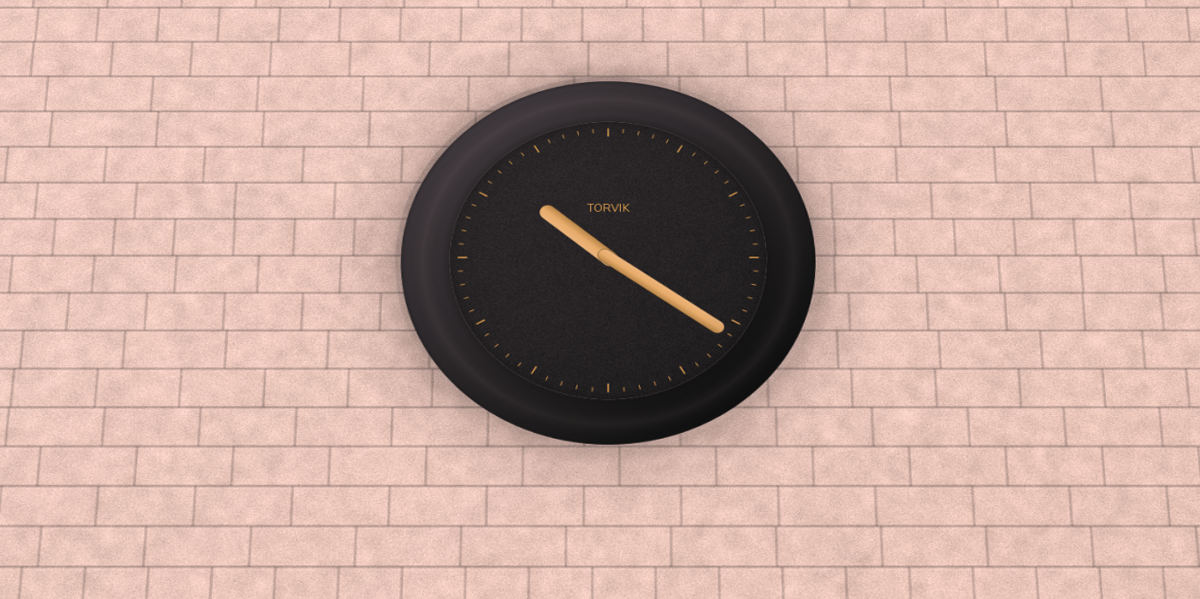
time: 10:21
